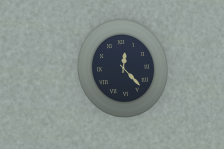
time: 12:23
